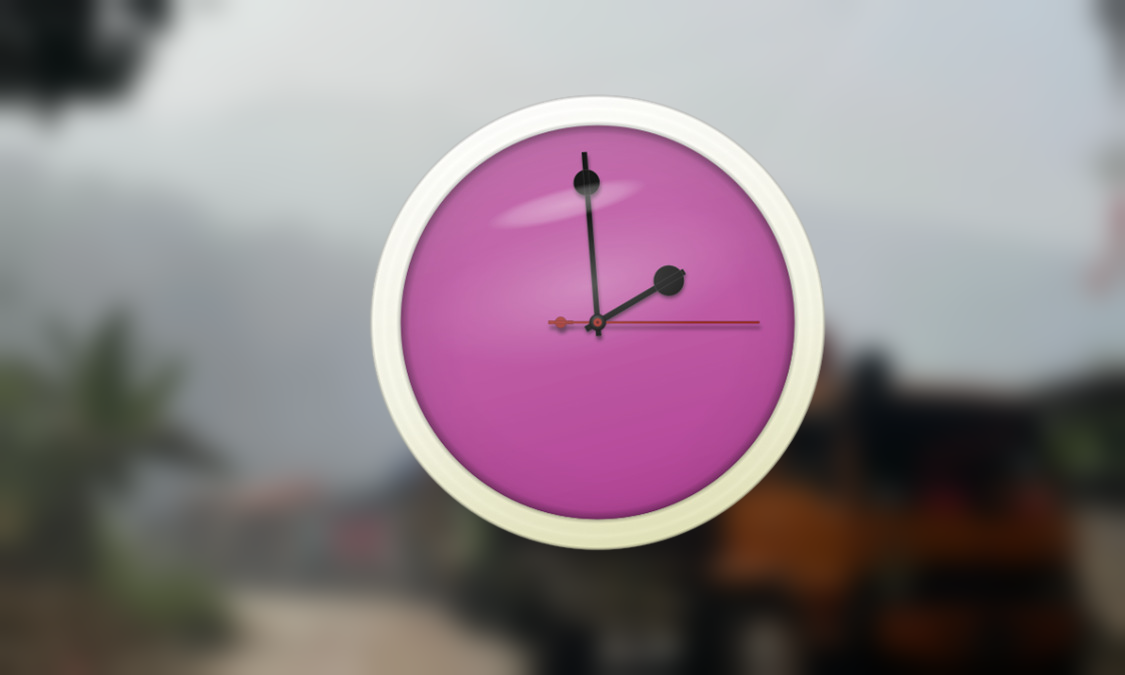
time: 1:59:15
